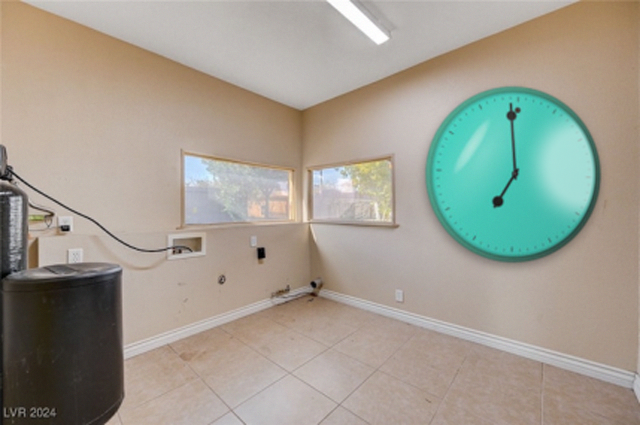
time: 6:59
